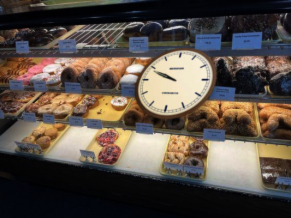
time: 9:49
